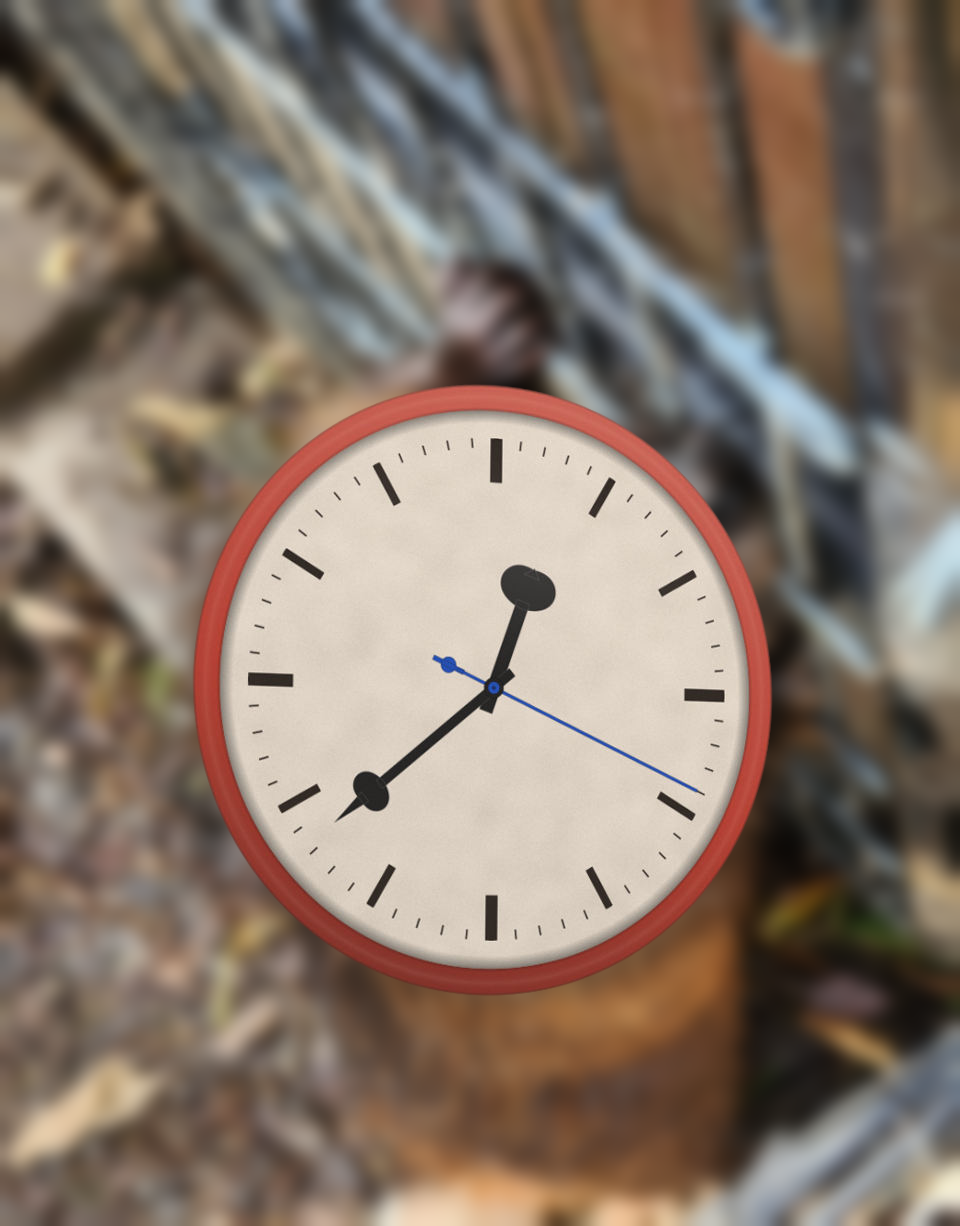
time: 12:38:19
